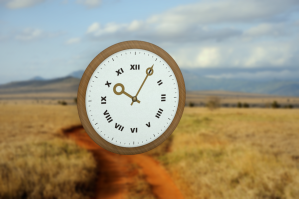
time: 10:05
